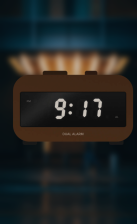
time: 9:17
